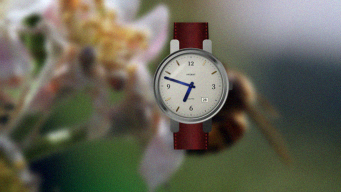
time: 6:48
